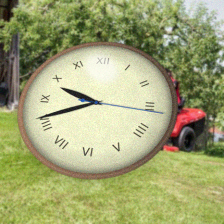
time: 9:41:16
